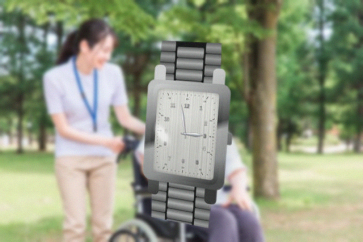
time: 2:58
